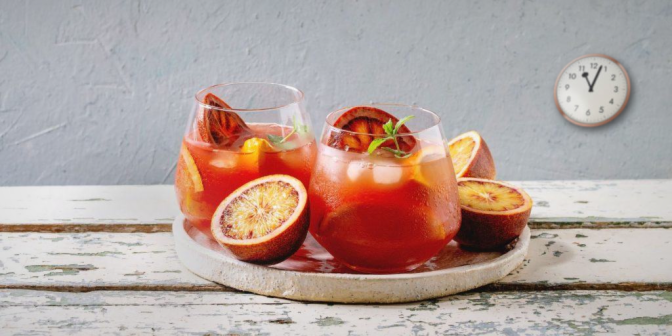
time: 11:03
